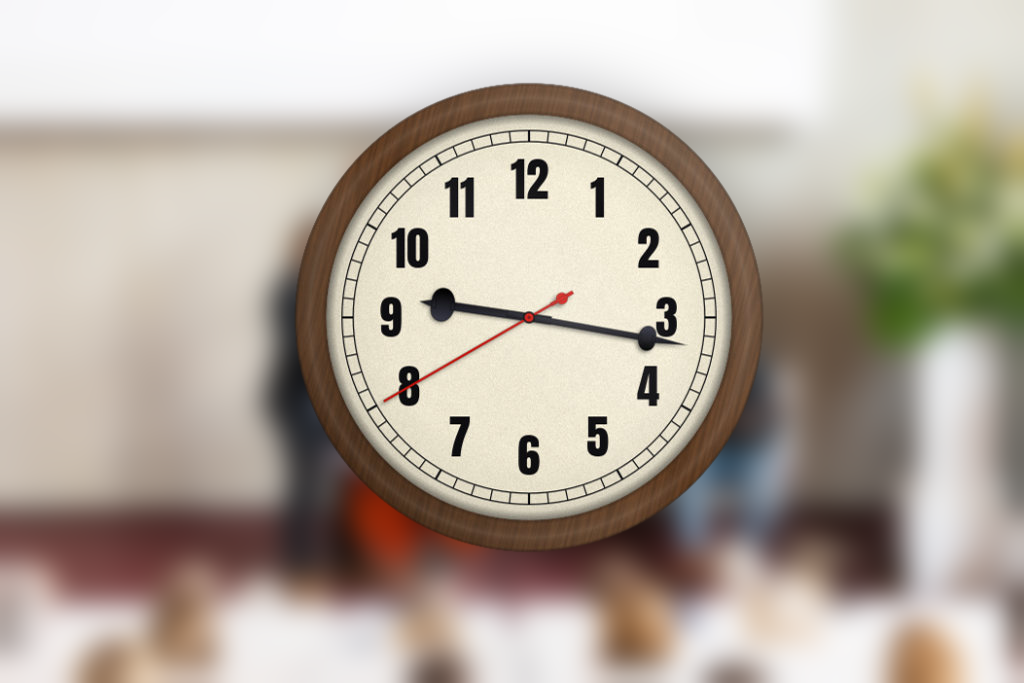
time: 9:16:40
